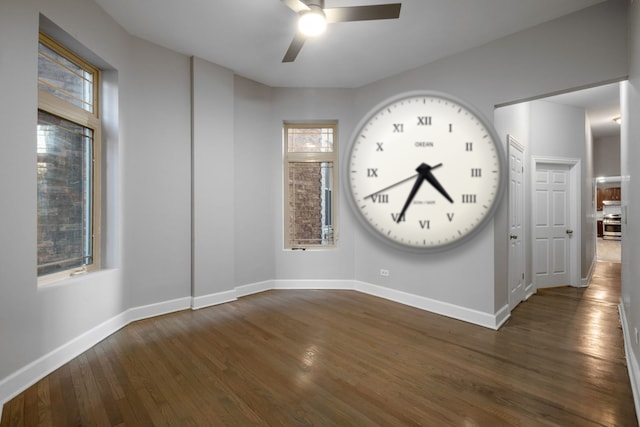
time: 4:34:41
